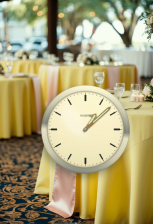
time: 1:08
